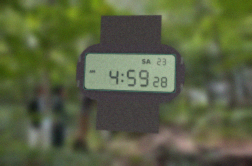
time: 4:59:28
